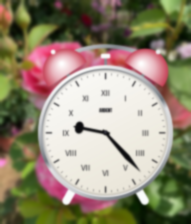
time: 9:23
